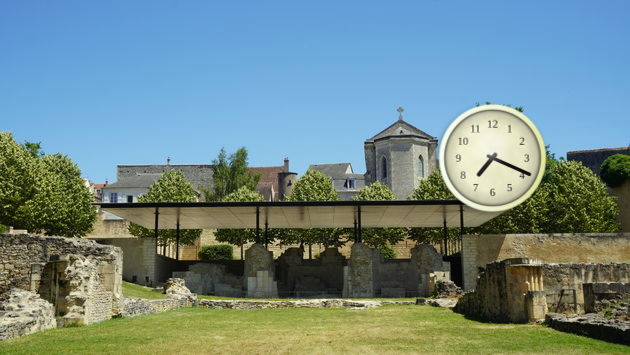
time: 7:19
